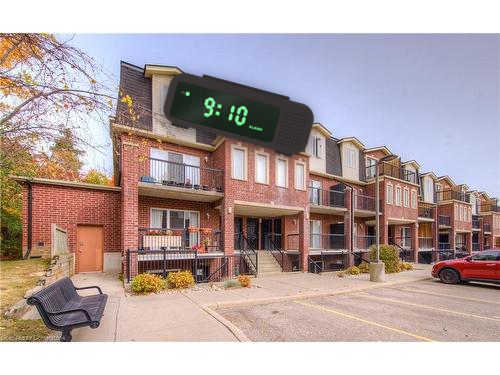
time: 9:10
